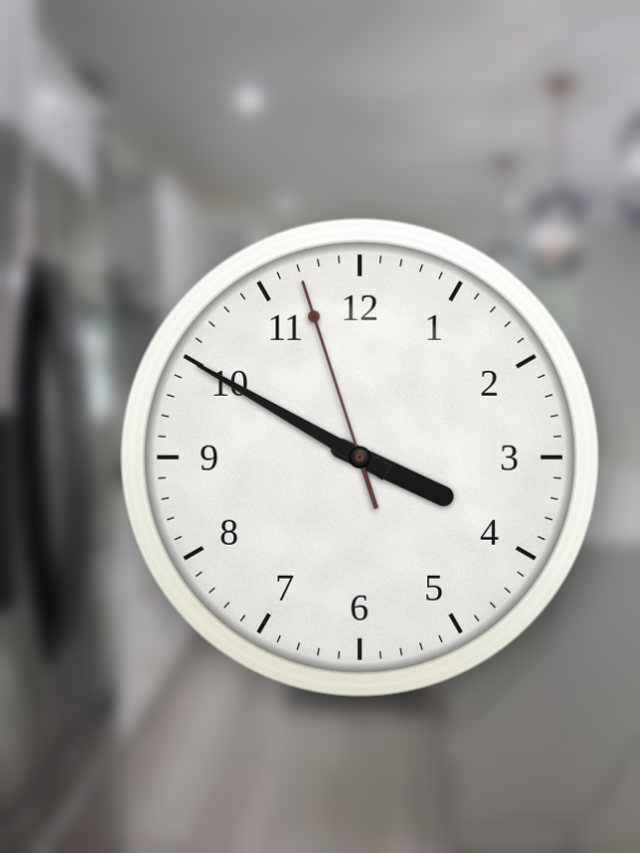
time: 3:49:57
